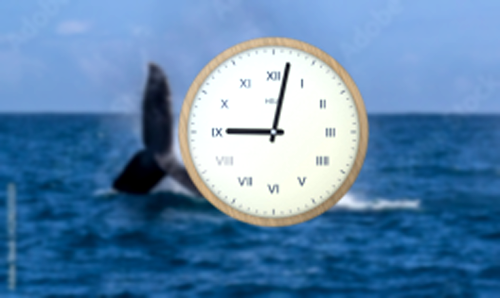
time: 9:02
